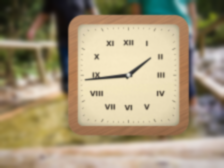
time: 1:44
